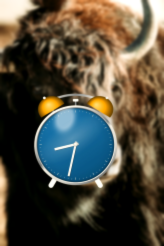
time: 8:32
